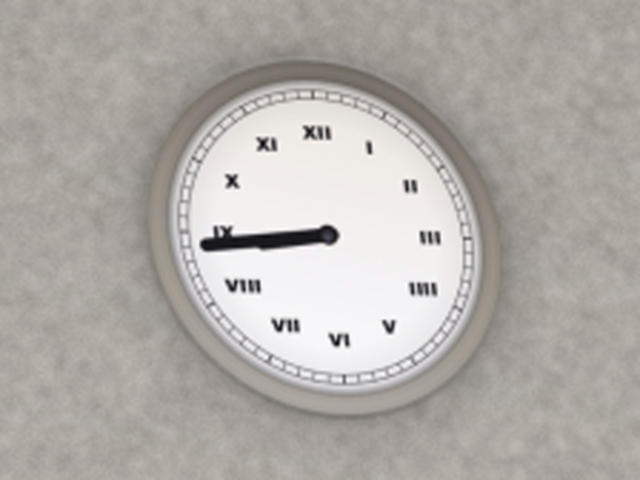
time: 8:44
